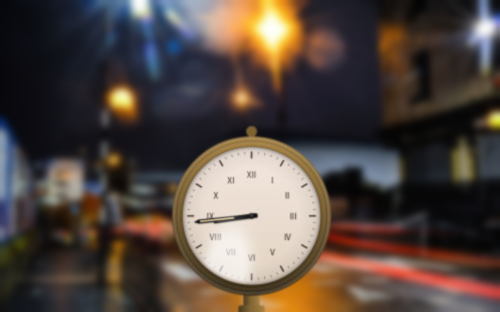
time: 8:44
